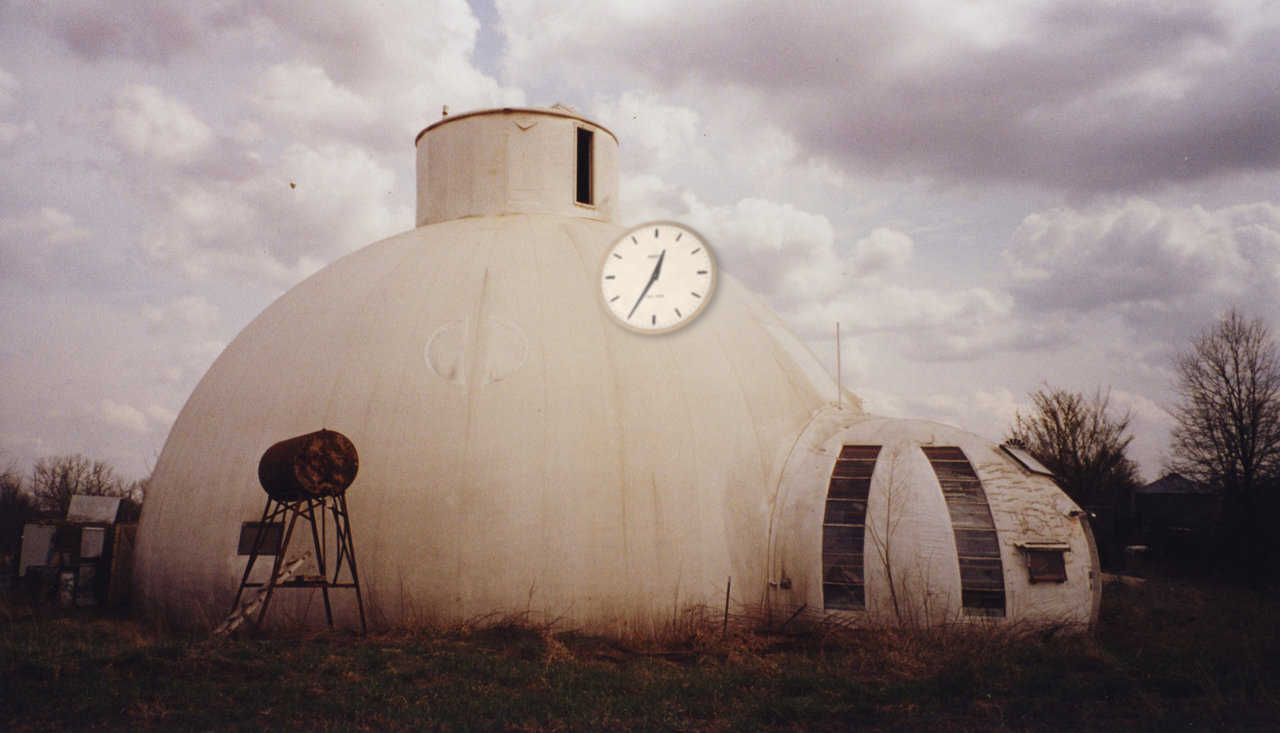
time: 12:35
